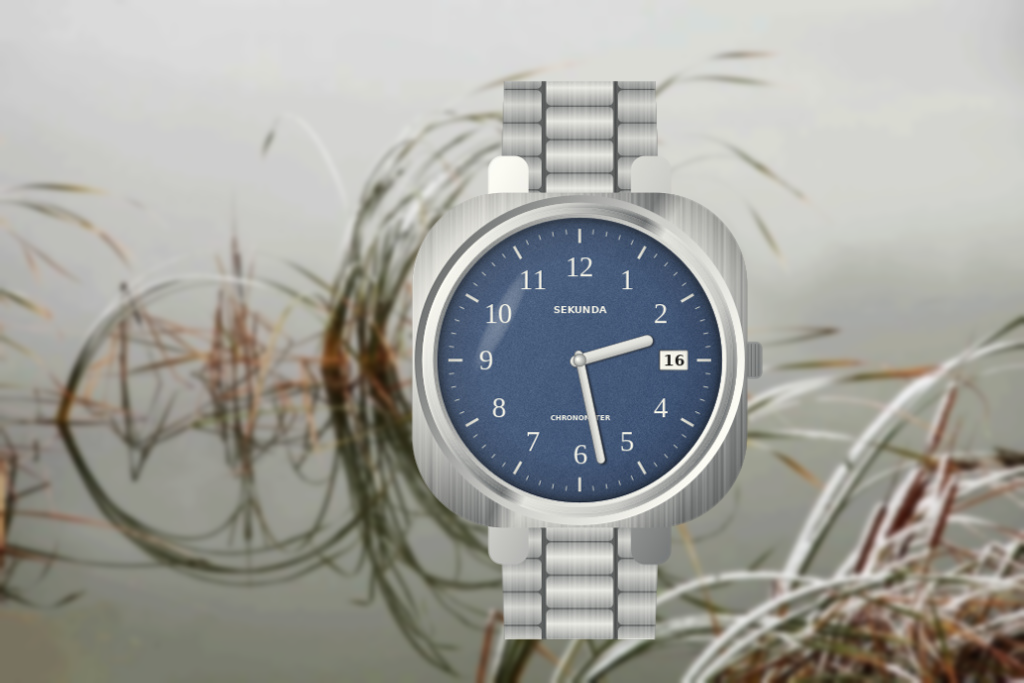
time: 2:28
